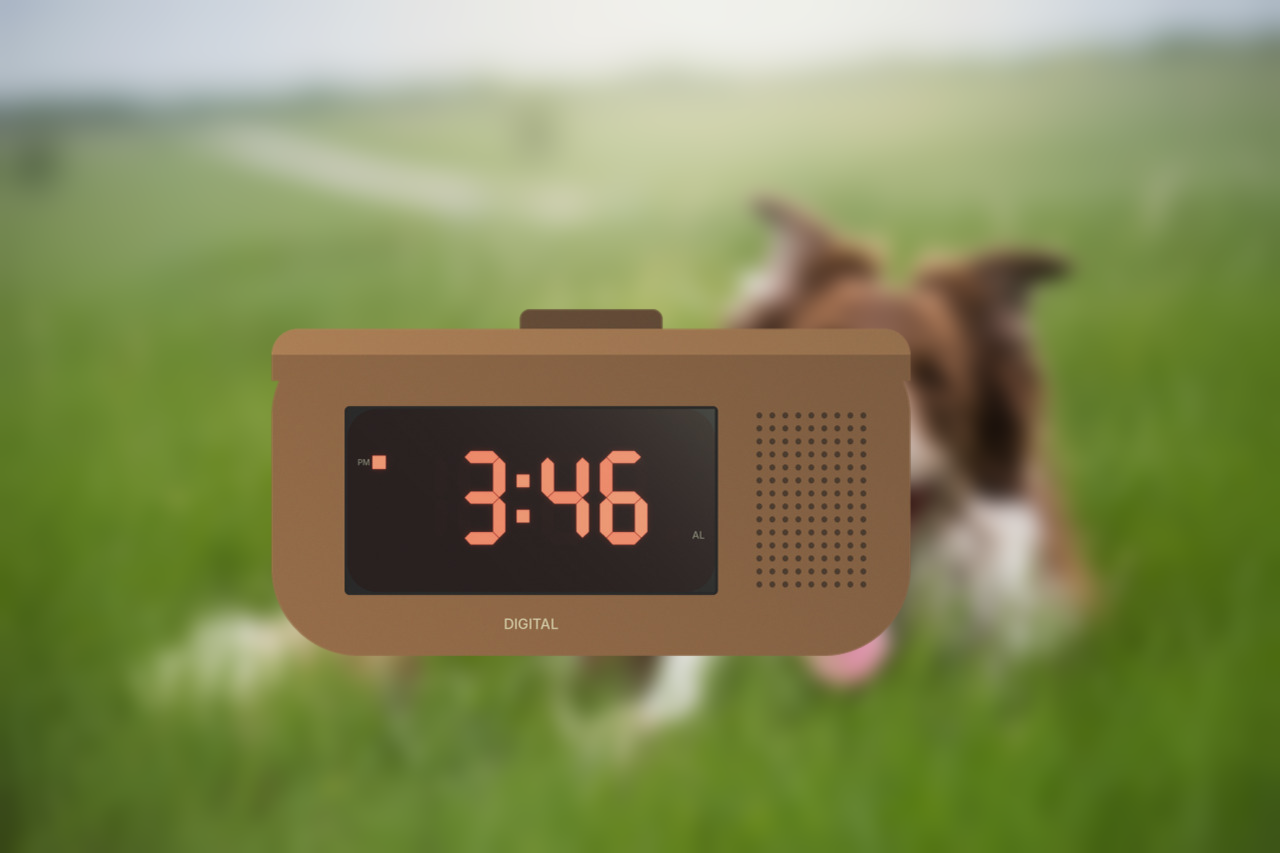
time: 3:46
